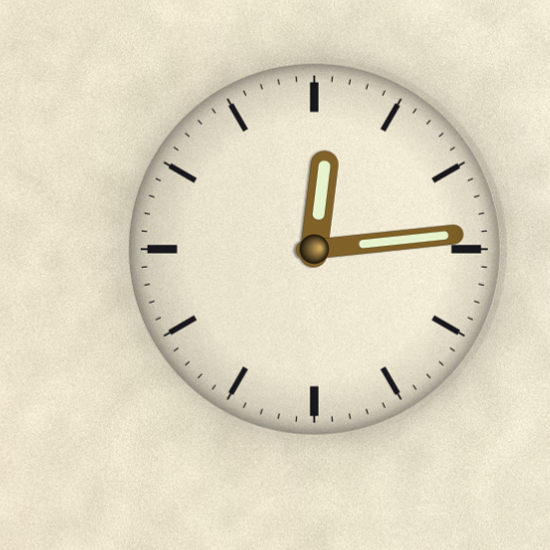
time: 12:14
